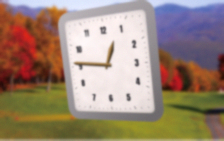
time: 12:46
